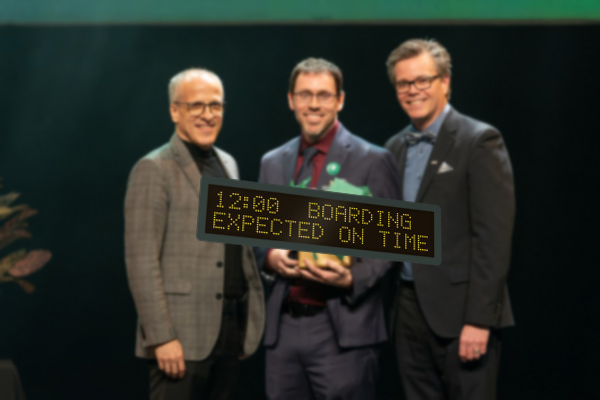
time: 12:00
